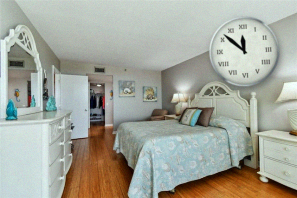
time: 11:52
